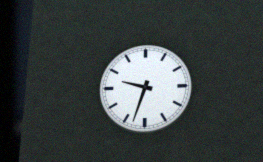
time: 9:33
